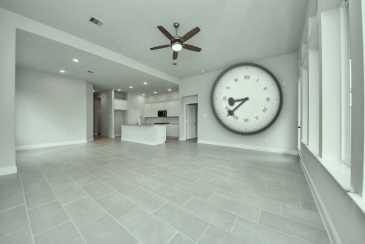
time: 8:38
